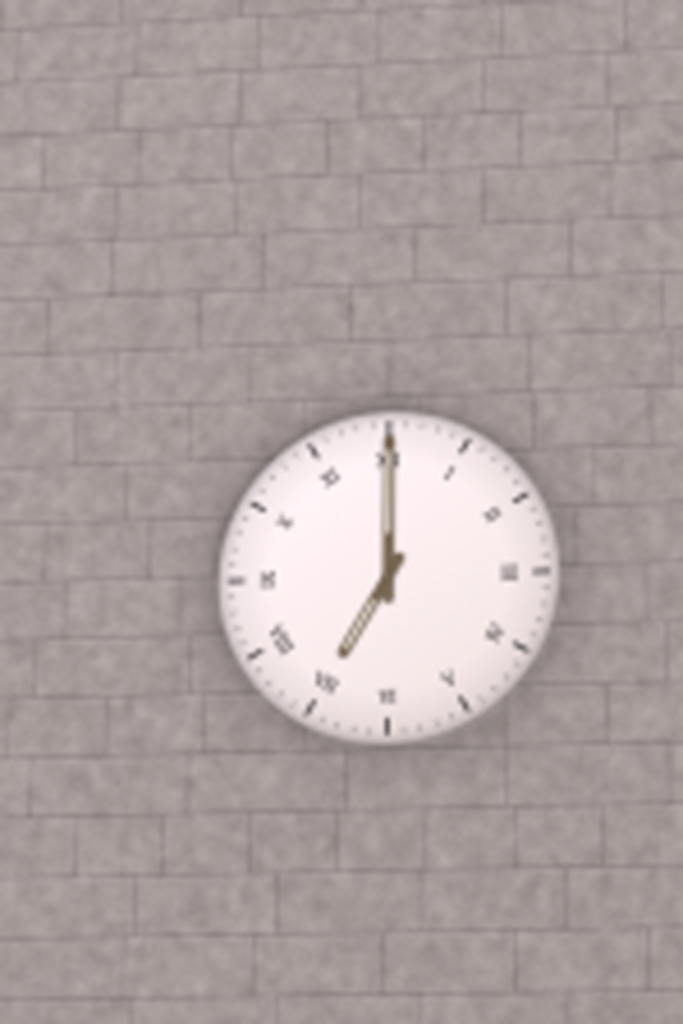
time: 7:00
